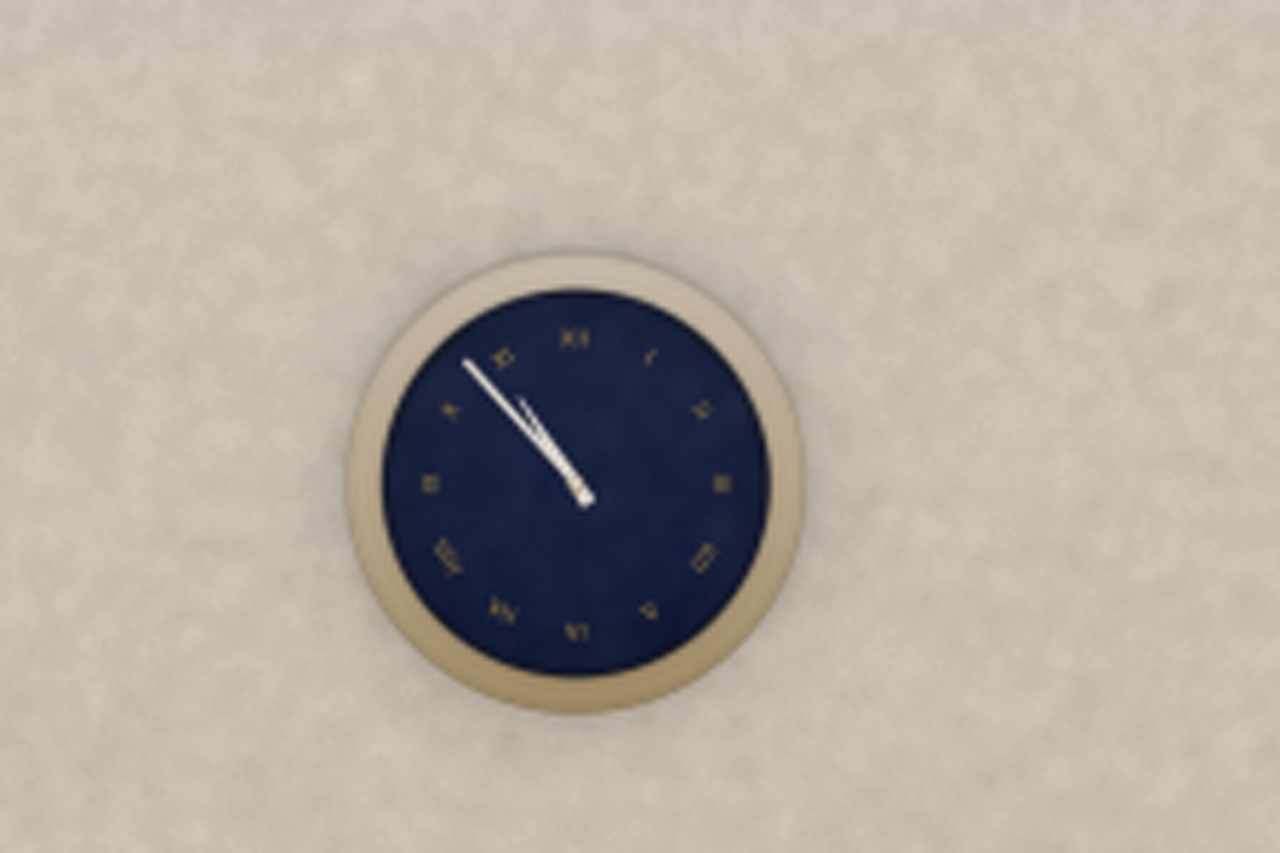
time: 10:53
